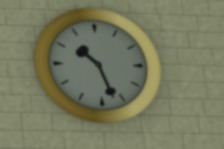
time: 10:27
